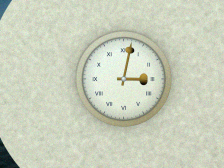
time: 3:02
